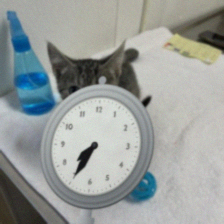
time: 7:35
